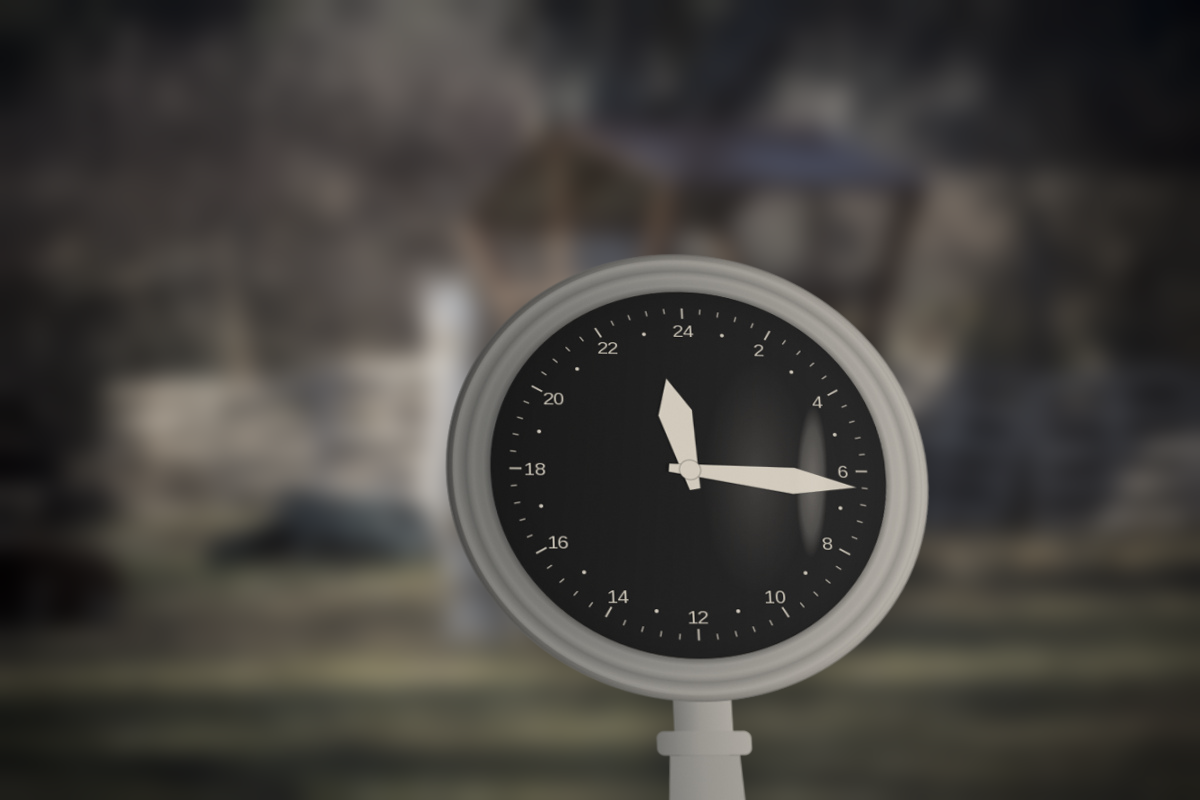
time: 23:16
